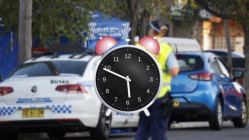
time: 5:49
